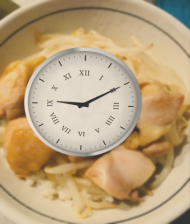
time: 9:10
